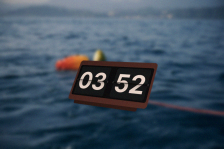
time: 3:52
